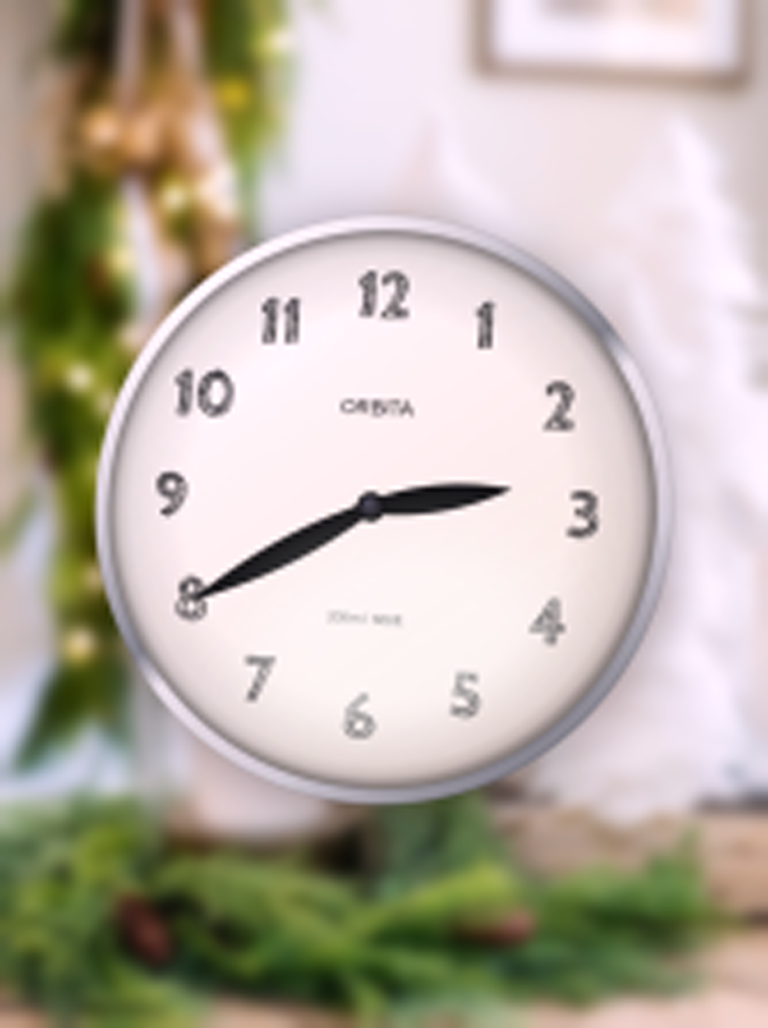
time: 2:40
